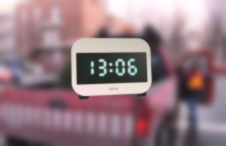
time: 13:06
